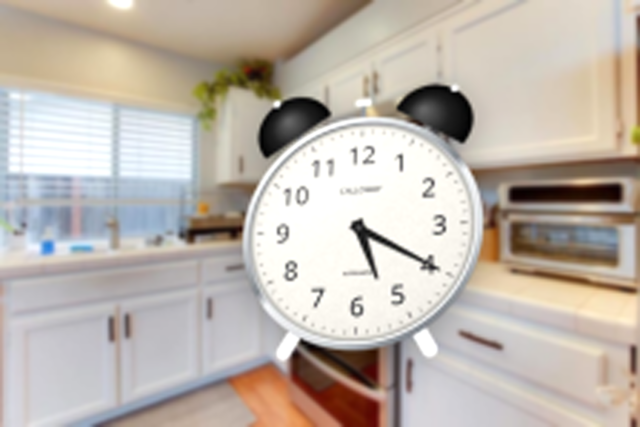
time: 5:20
